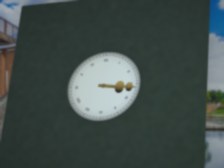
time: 3:16
